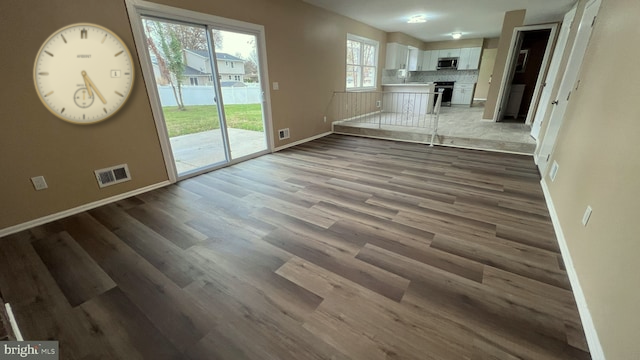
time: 5:24
